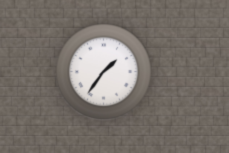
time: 1:36
